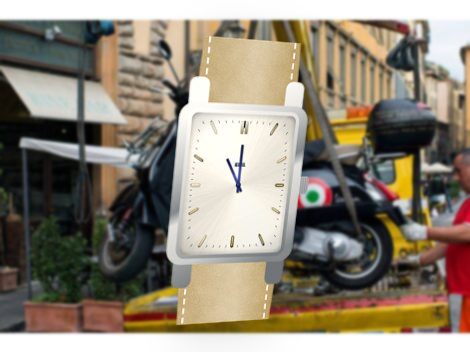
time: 11:00
